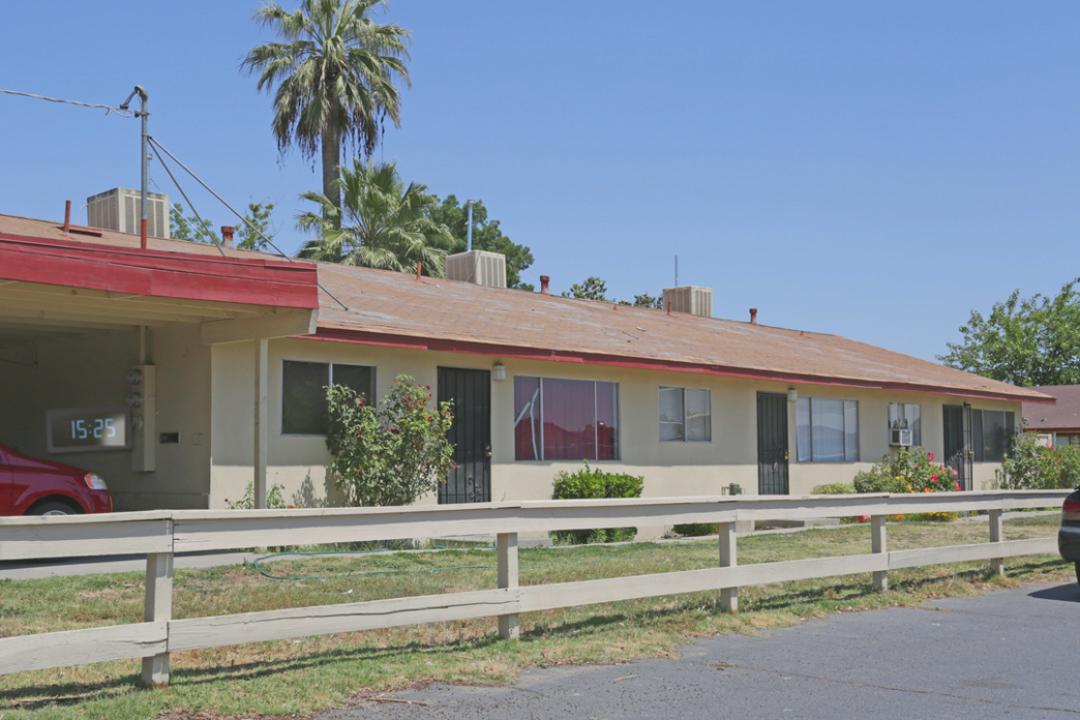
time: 15:25
